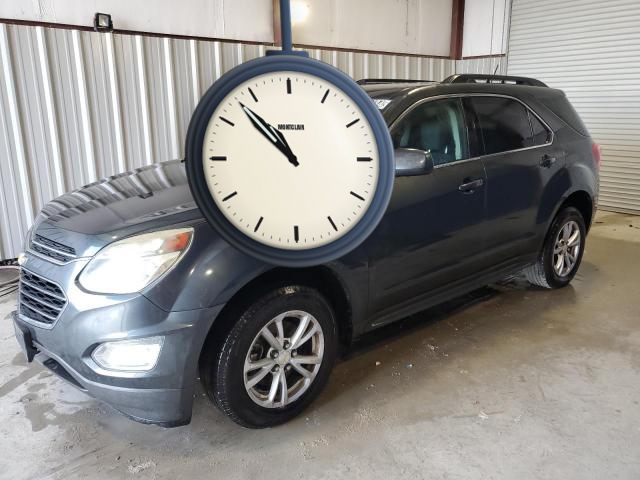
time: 10:53
